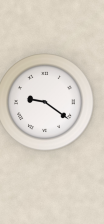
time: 9:21
